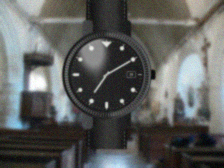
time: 7:10
